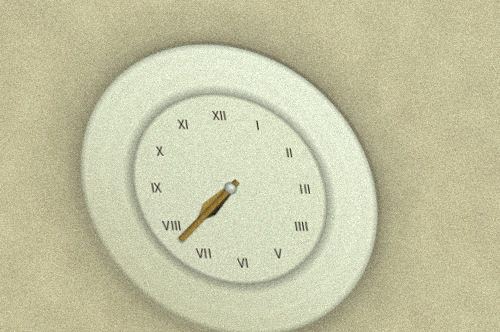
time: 7:38
